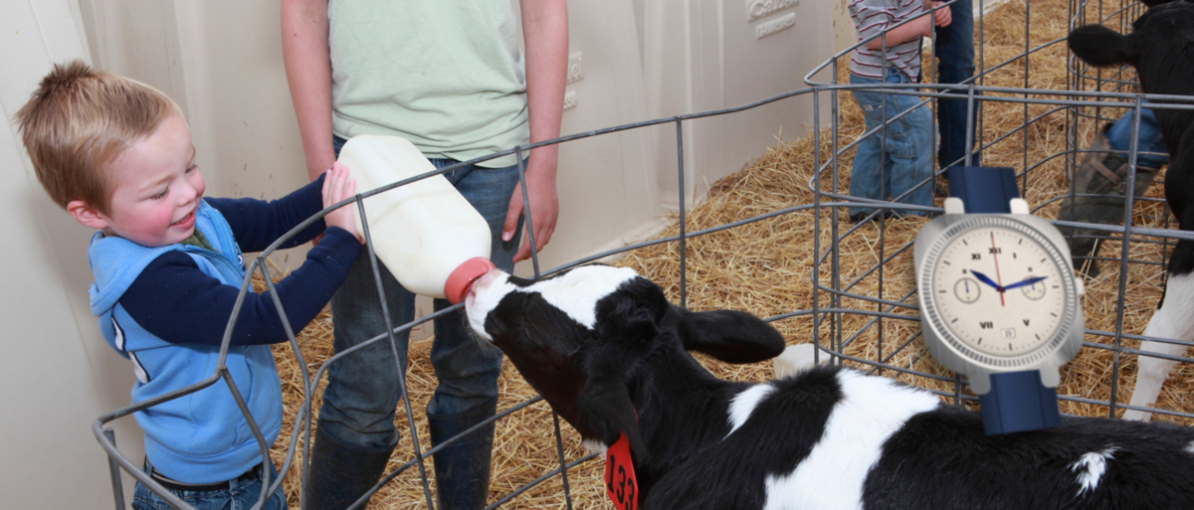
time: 10:13
